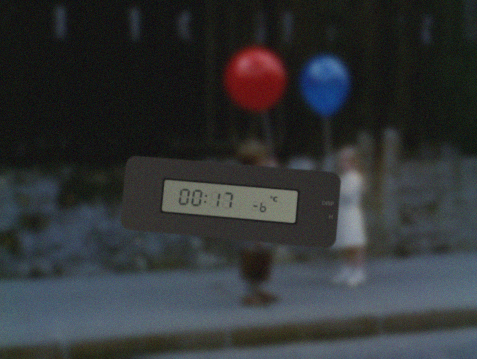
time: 0:17
